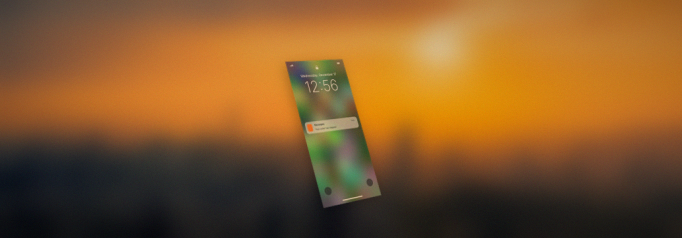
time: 12:56
